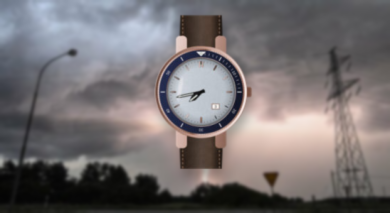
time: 7:43
